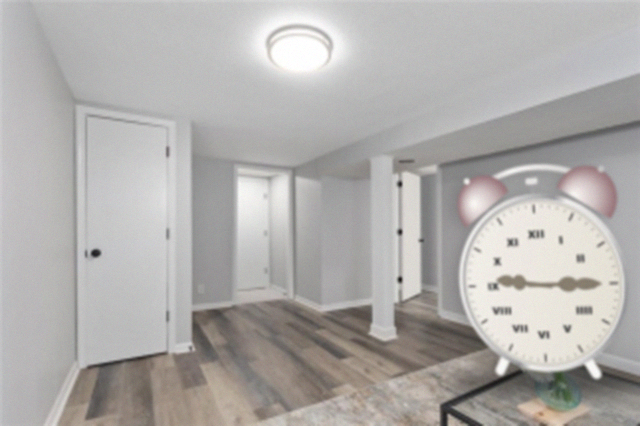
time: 9:15
